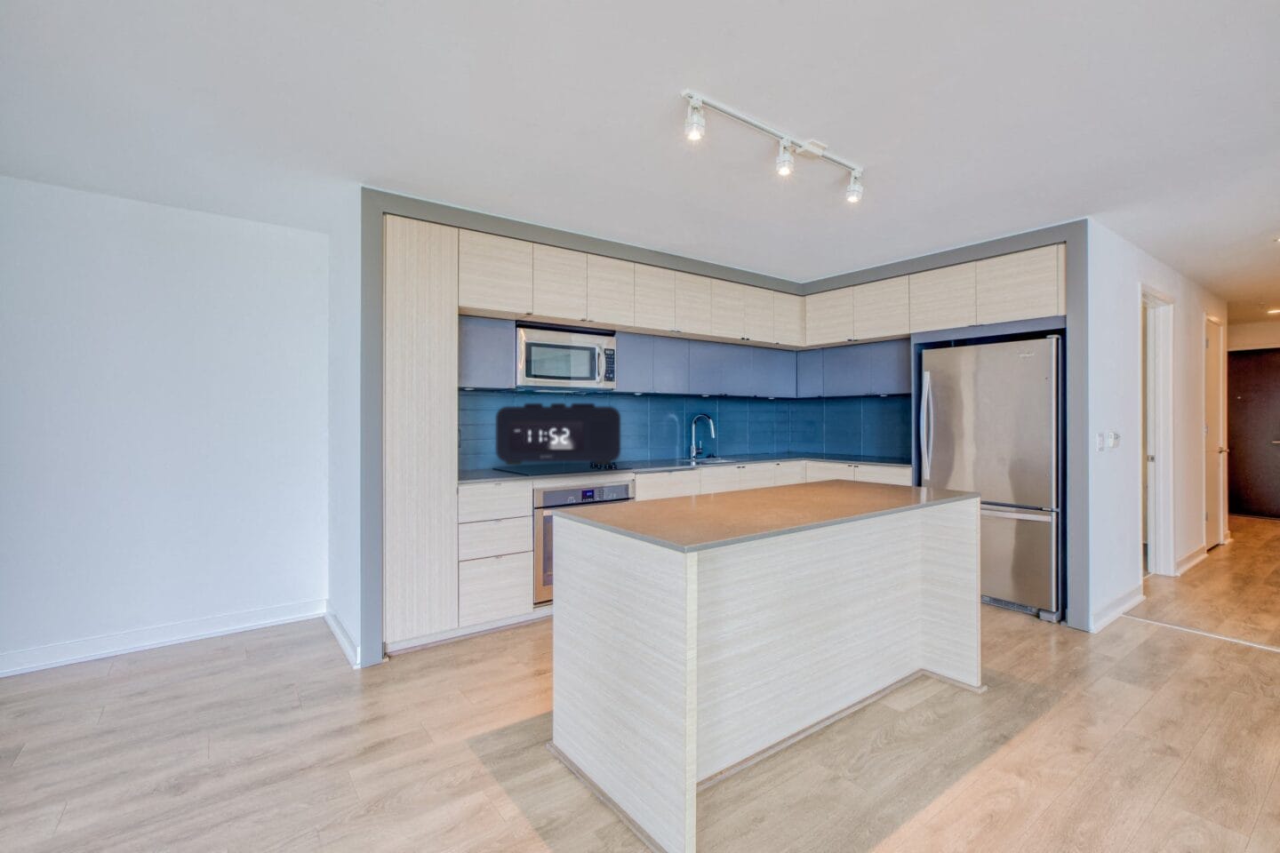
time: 11:52
